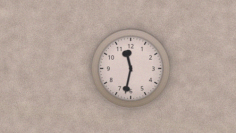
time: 11:32
